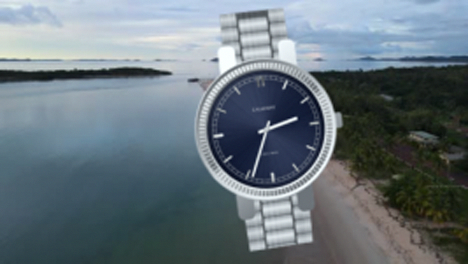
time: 2:34
